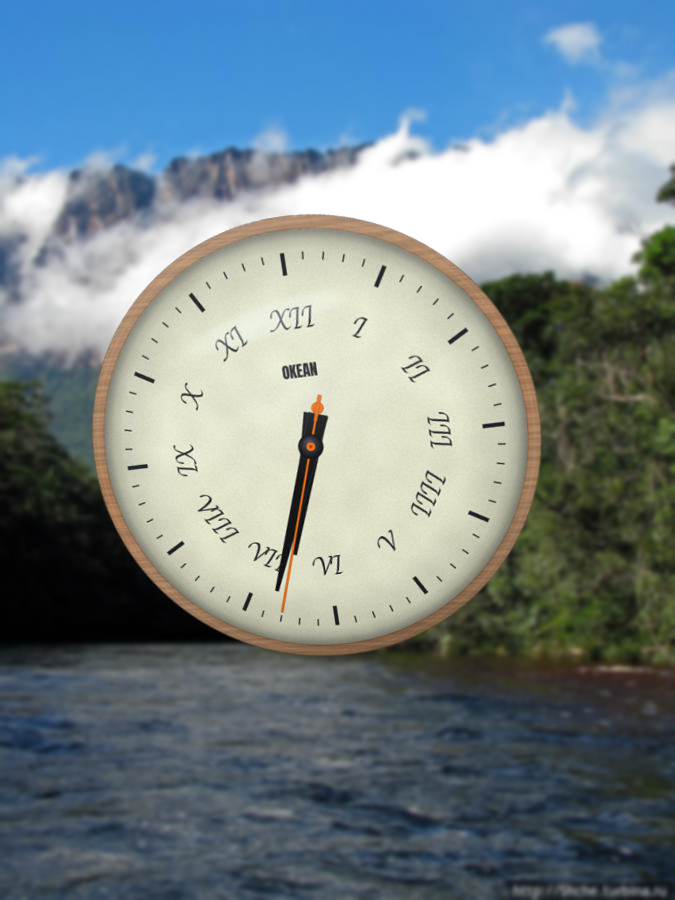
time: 6:33:33
